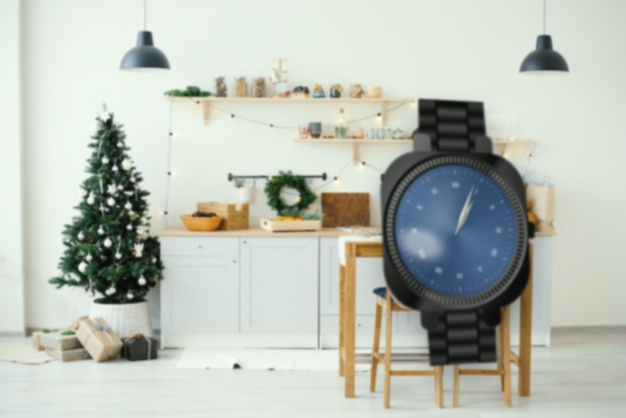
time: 1:04
